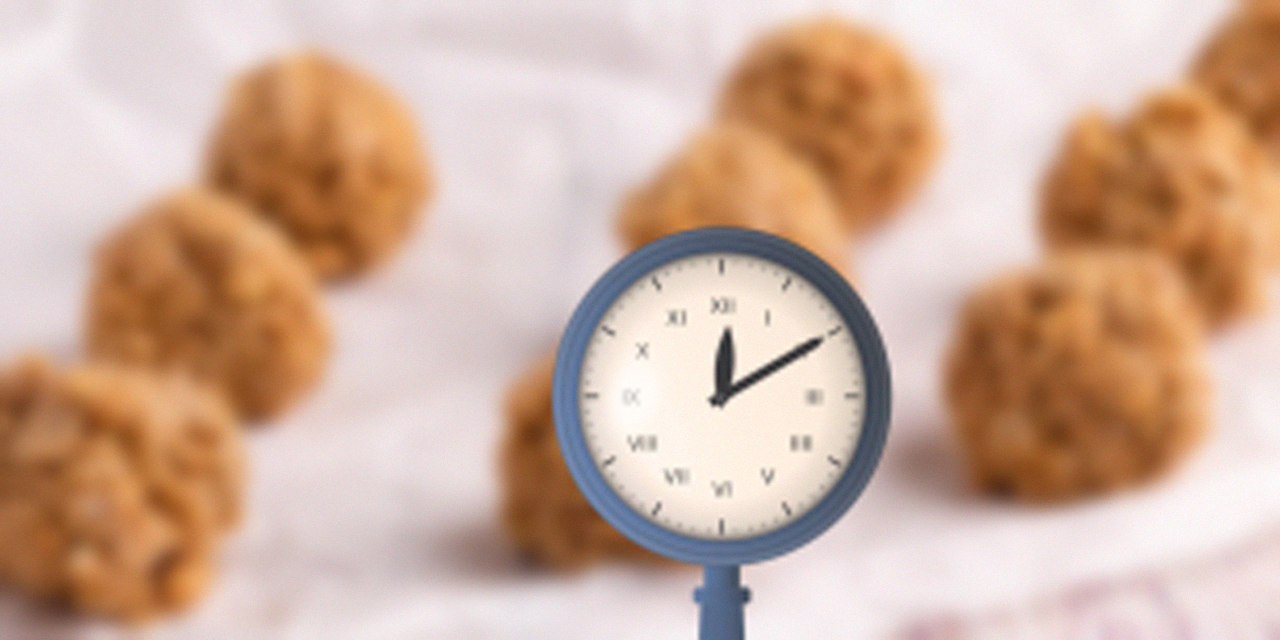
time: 12:10
